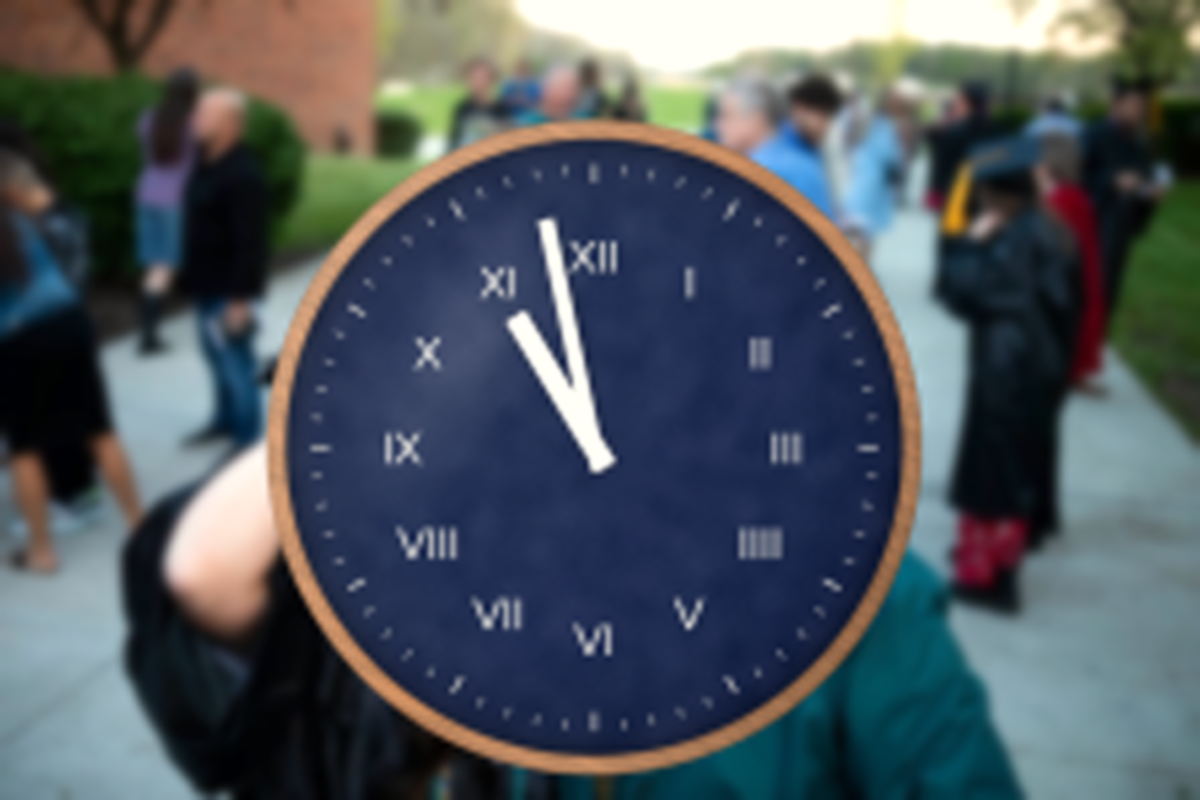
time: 10:58
